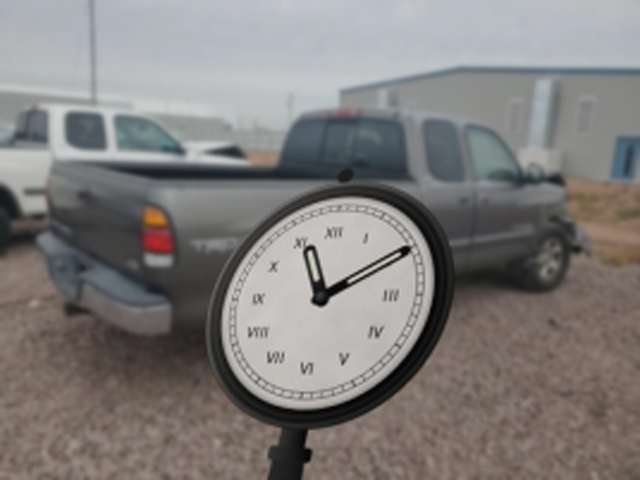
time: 11:10
